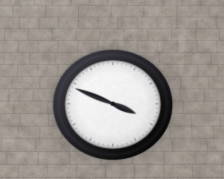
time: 3:49
